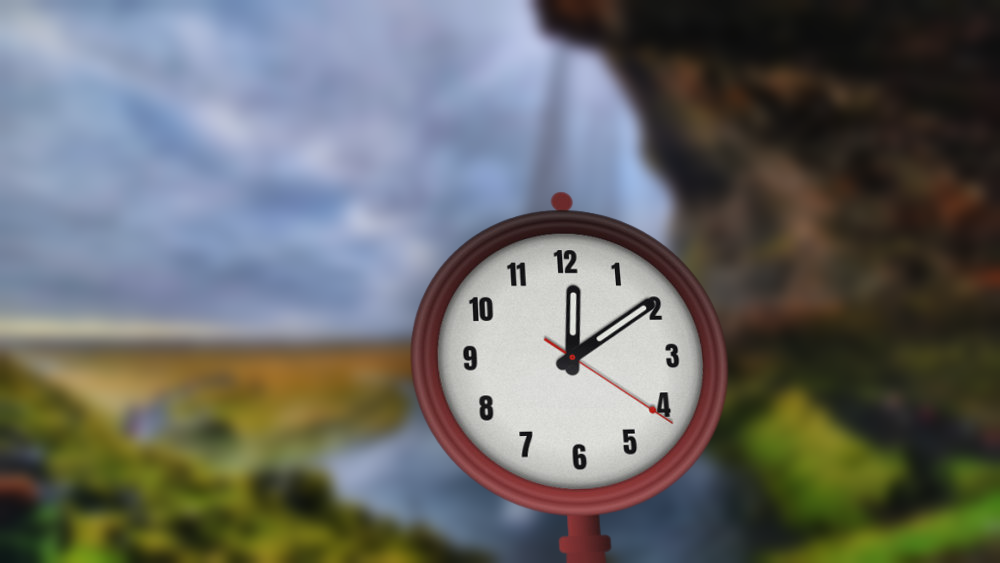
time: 12:09:21
